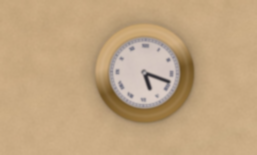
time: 5:18
